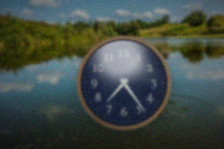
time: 7:24
